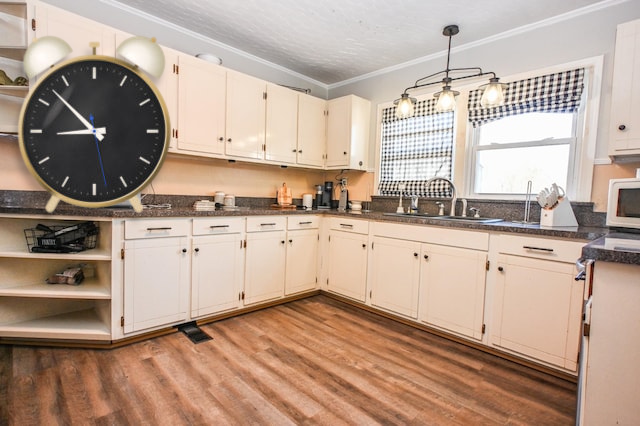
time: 8:52:28
